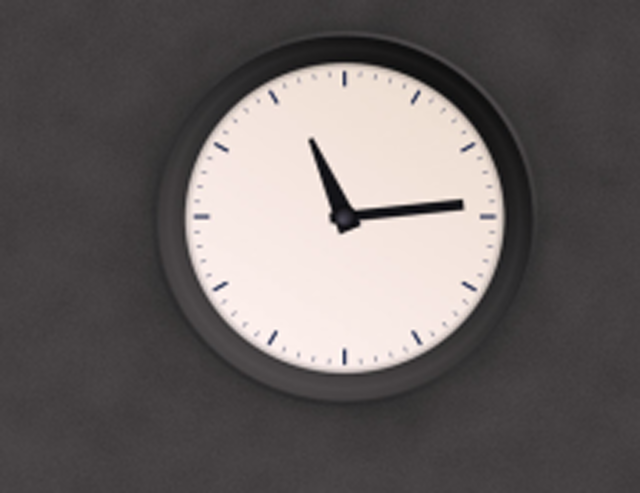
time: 11:14
